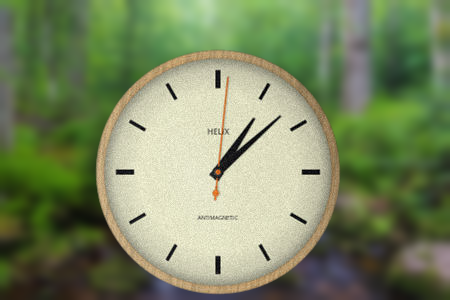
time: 1:08:01
